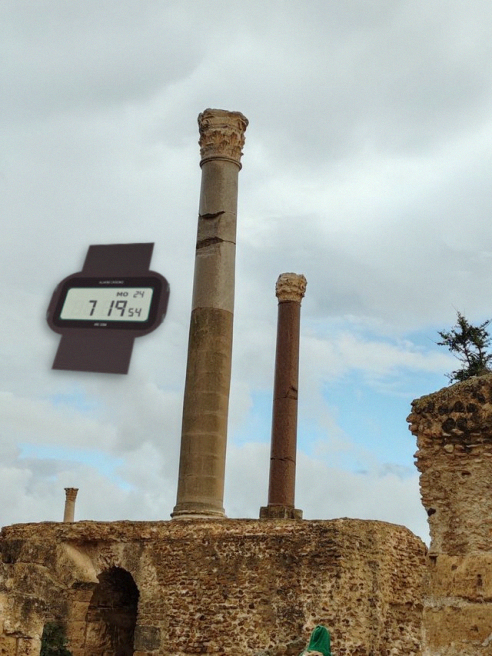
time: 7:19
